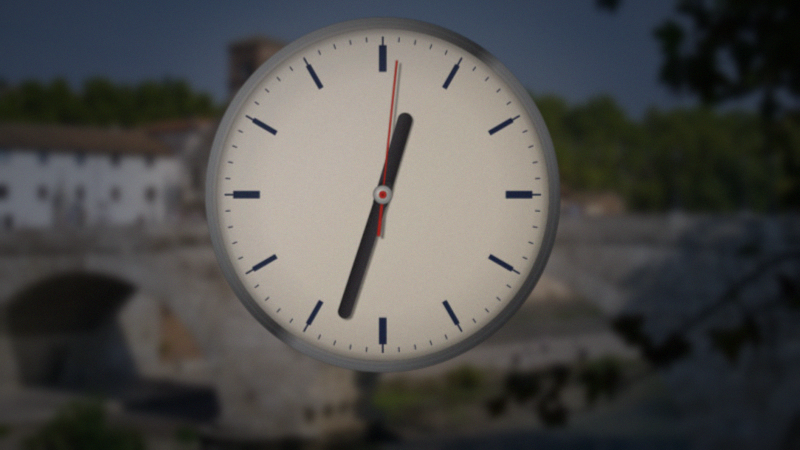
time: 12:33:01
